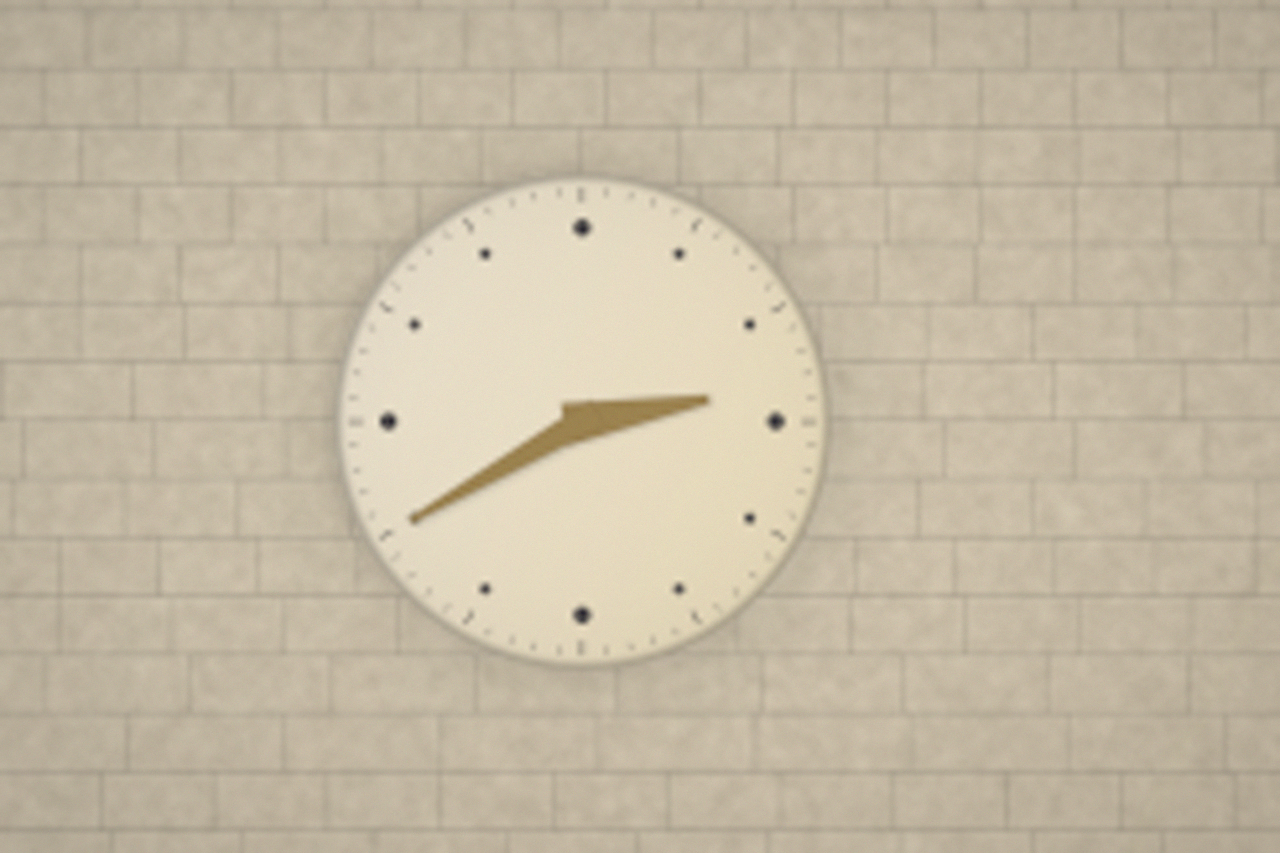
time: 2:40
